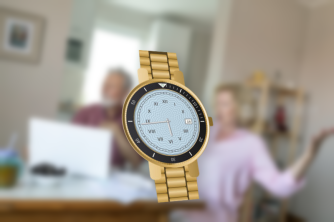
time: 5:44
